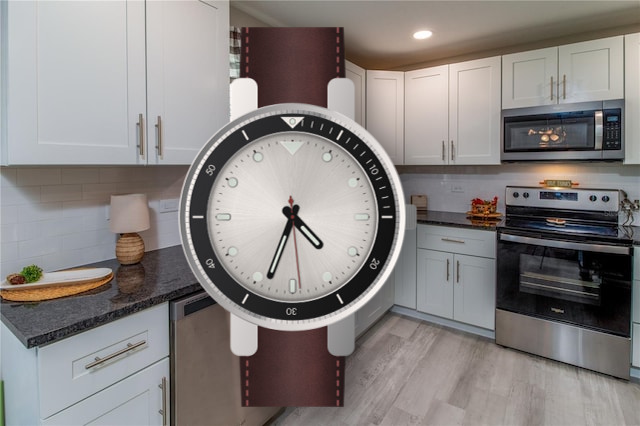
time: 4:33:29
